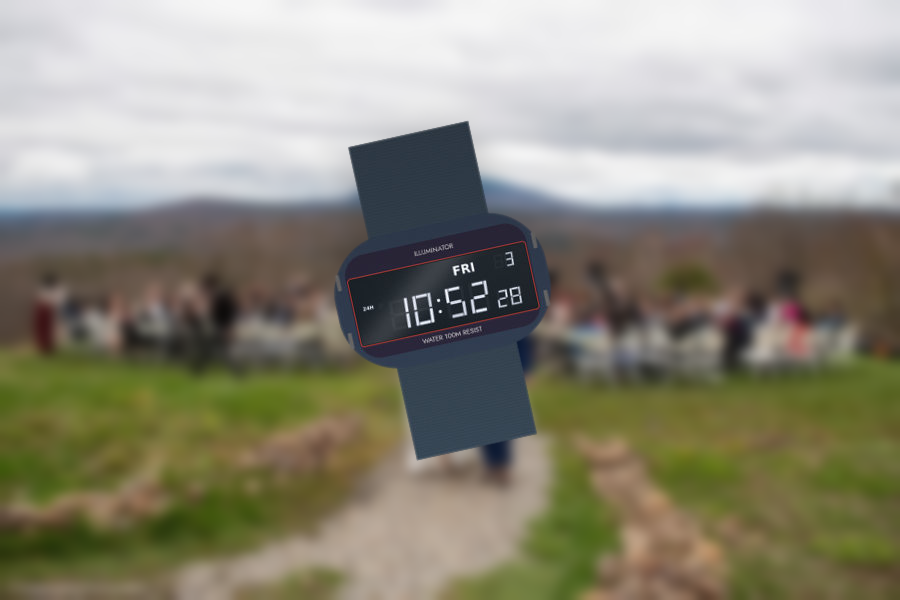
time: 10:52:28
